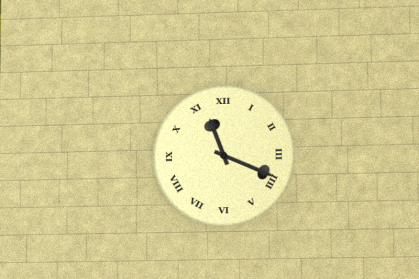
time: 11:19
